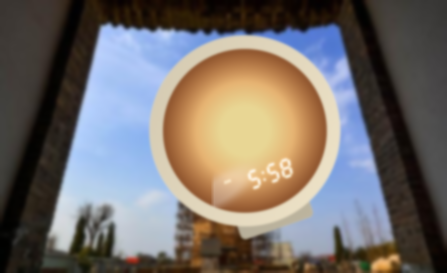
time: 5:58
